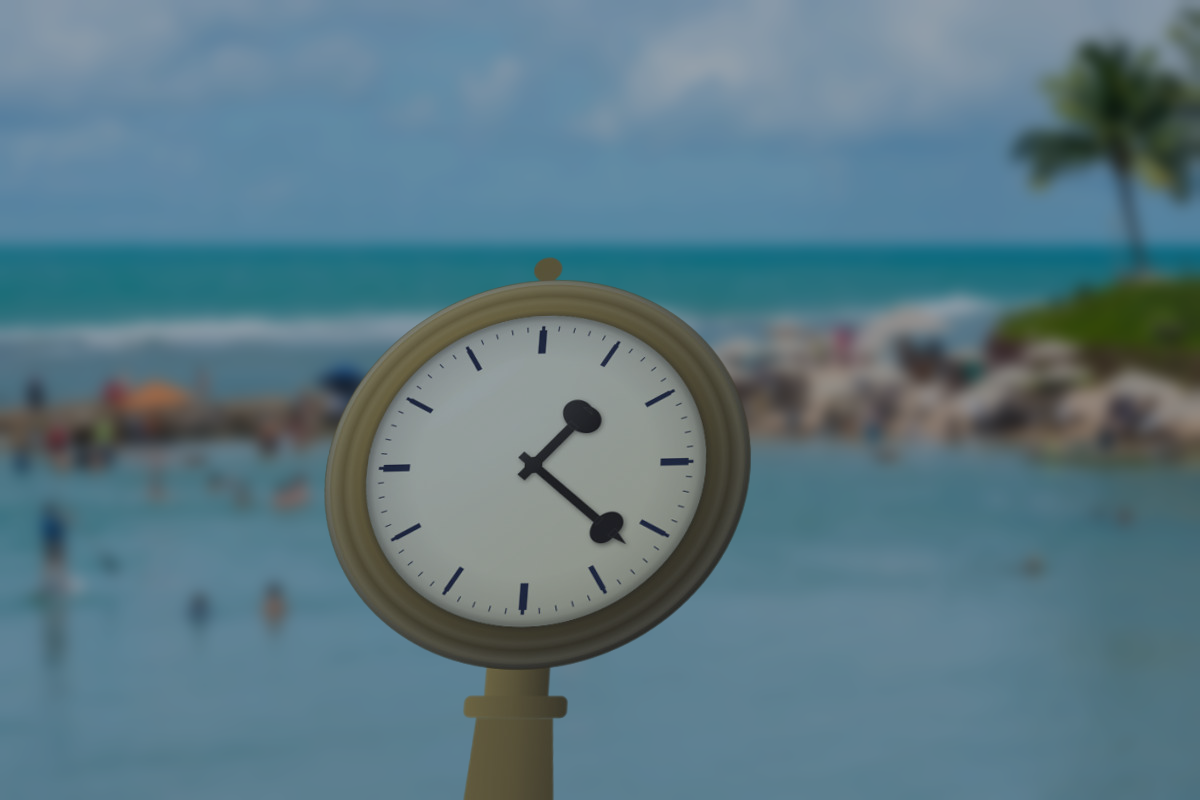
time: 1:22
